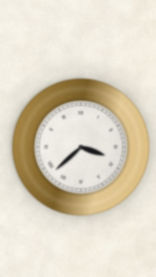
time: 3:38
